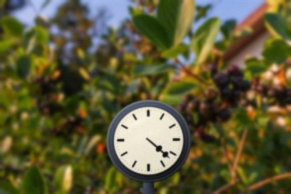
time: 4:22
